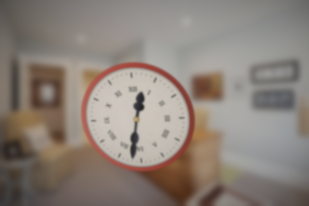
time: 12:32
